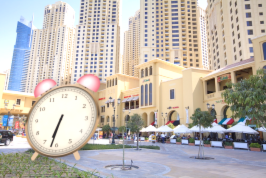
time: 6:32
